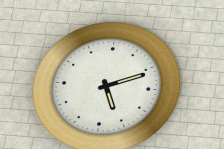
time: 5:11
